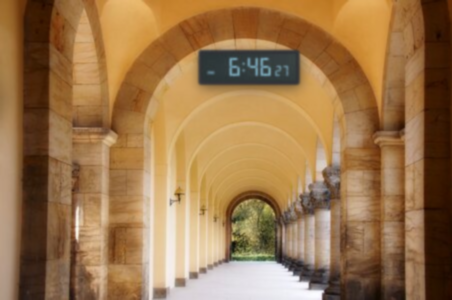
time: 6:46
